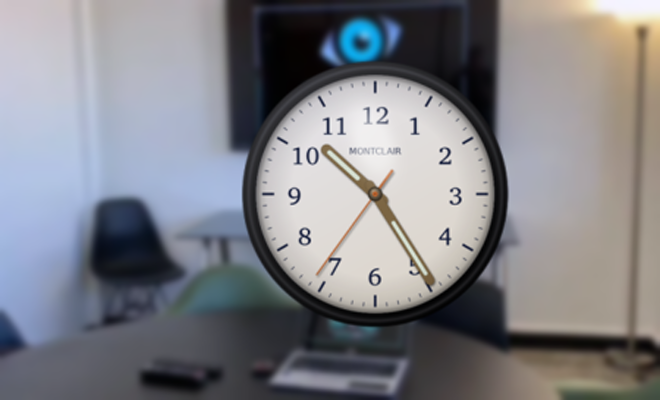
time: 10:24:36
